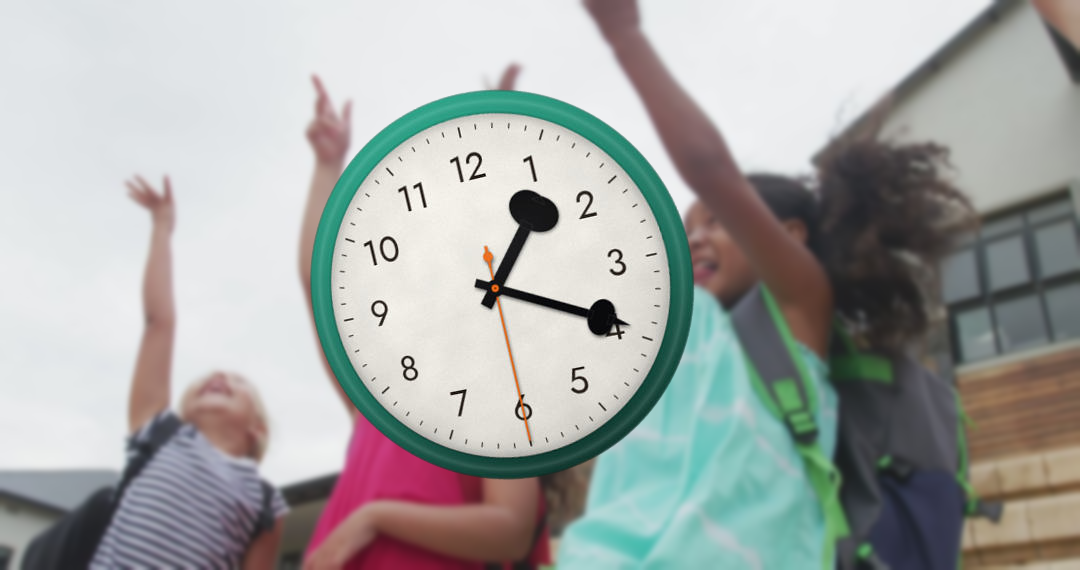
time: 1:19:30
